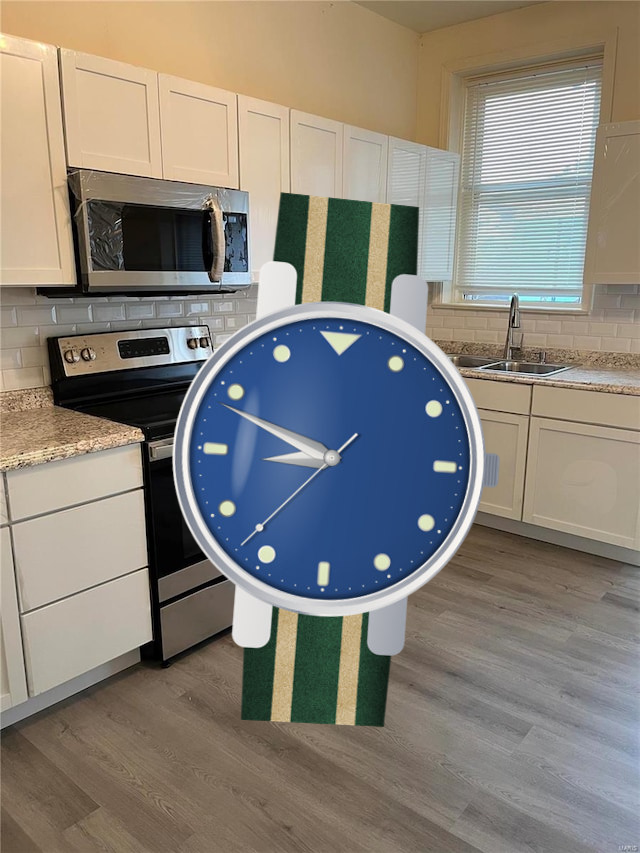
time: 8:48:37
